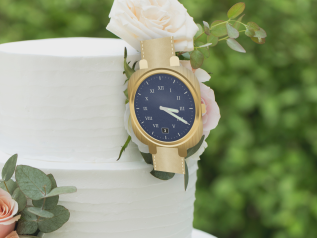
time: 3:20
